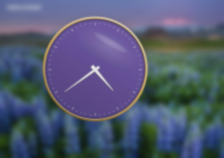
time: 4:39
